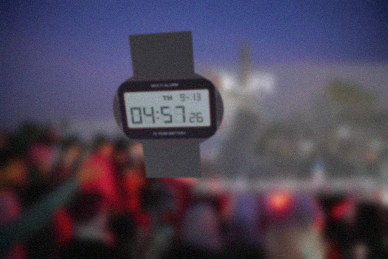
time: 4:57:26
